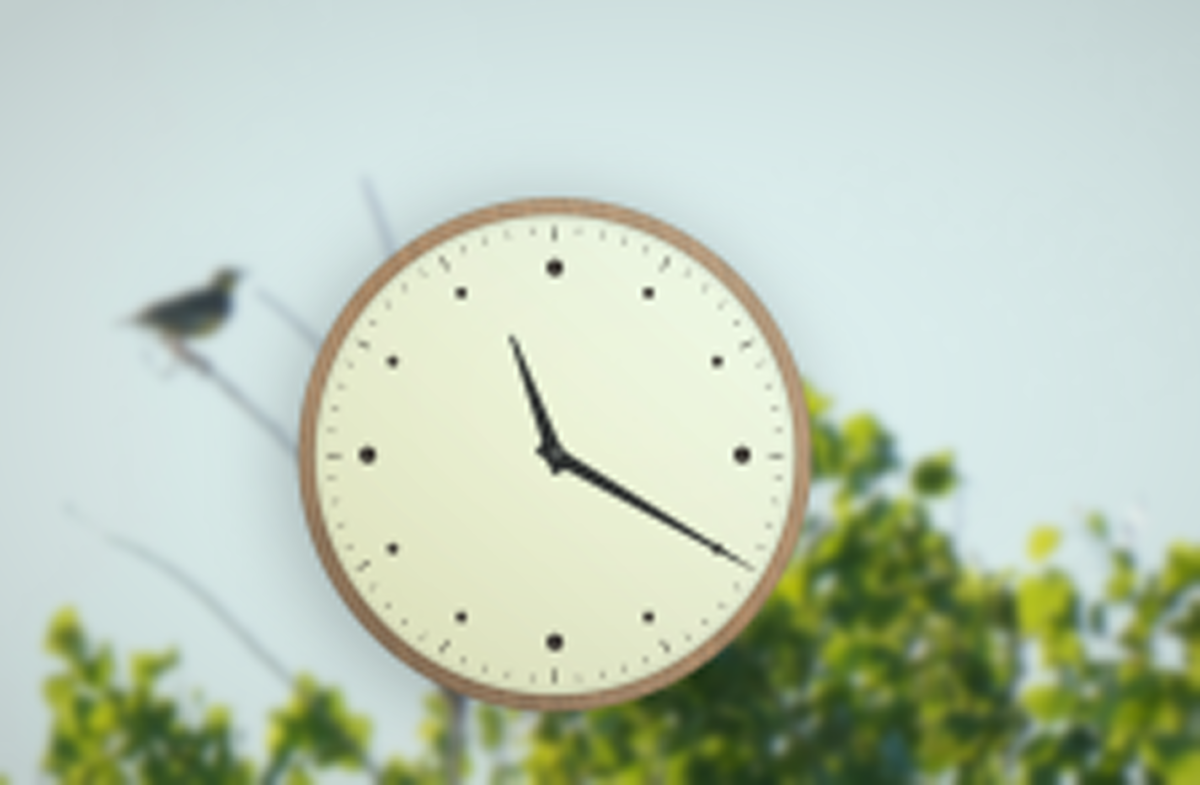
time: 11:20
